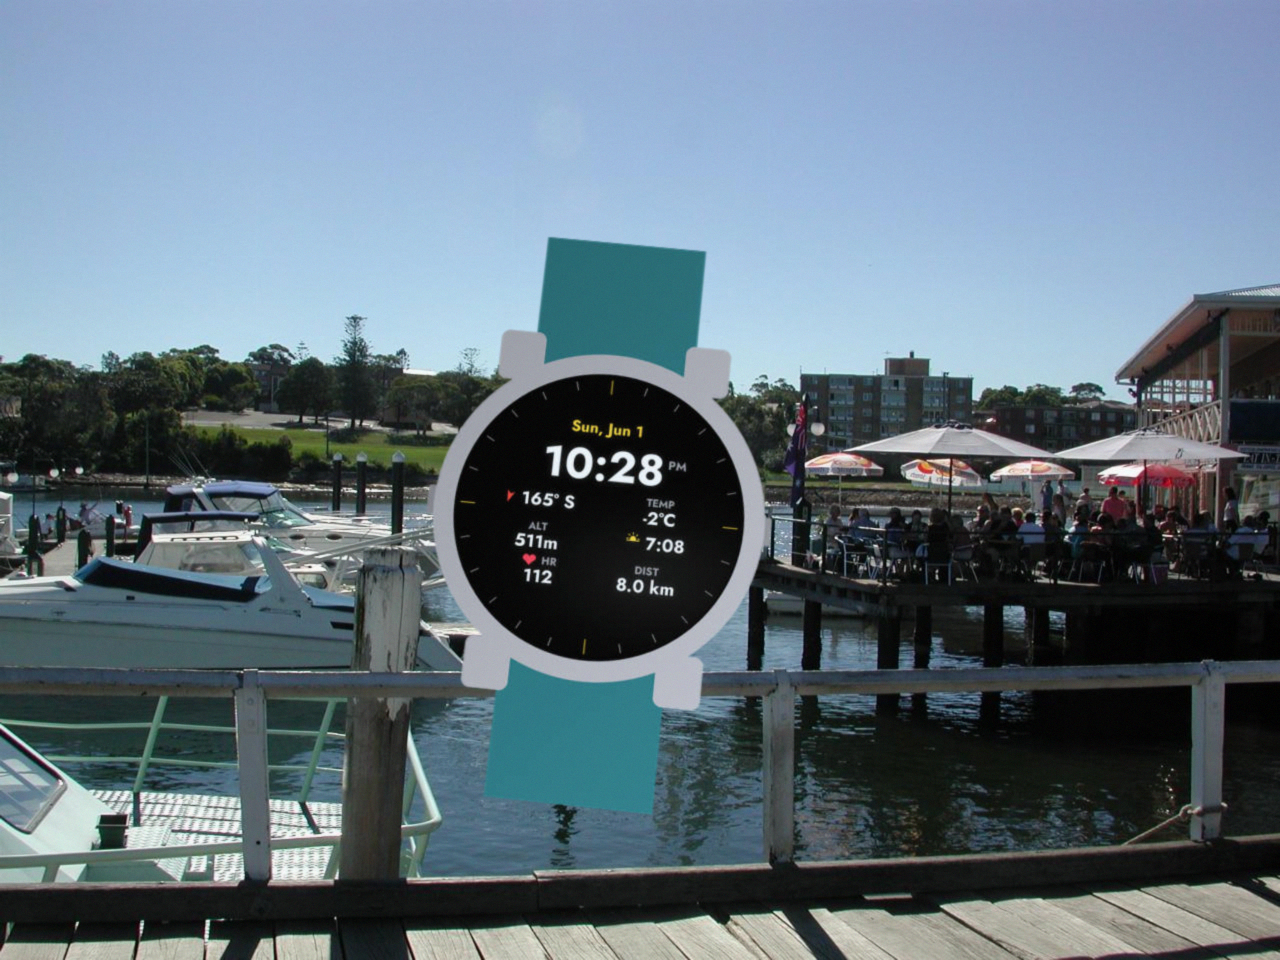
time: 10:28
